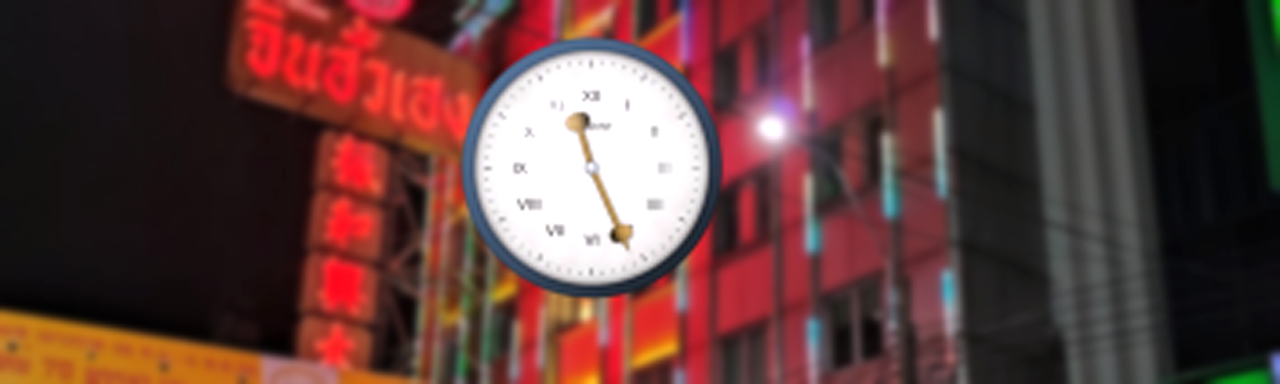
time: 11:26
